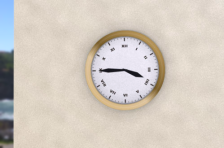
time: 3:45
